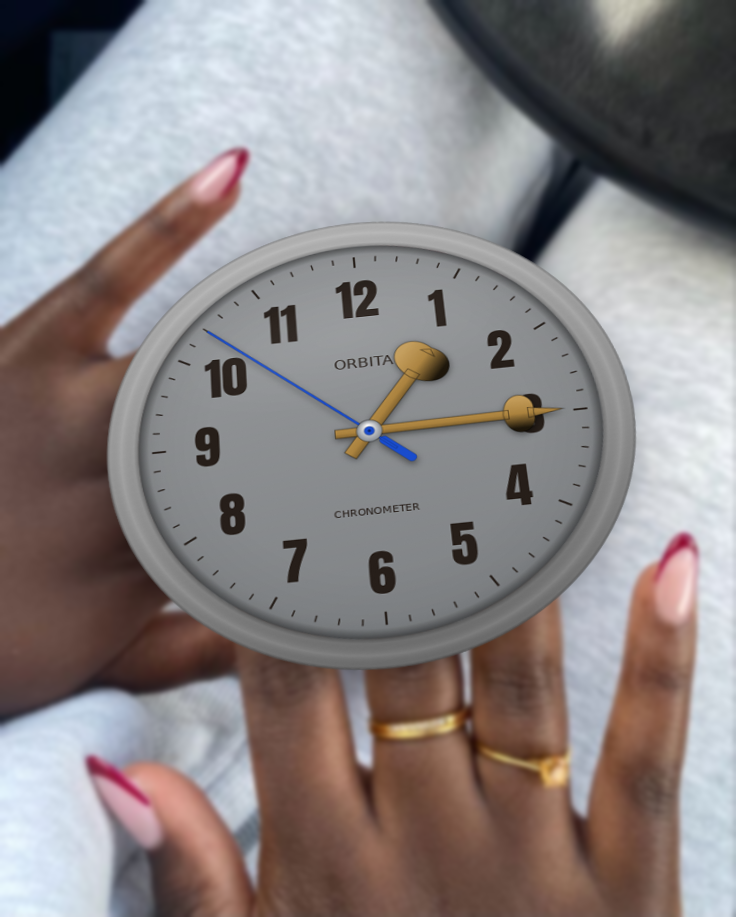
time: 1:14:52
